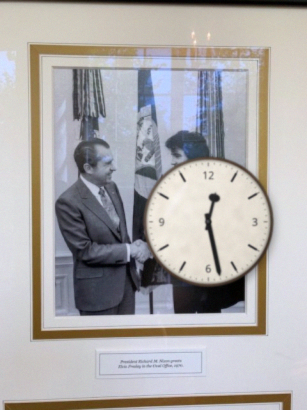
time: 12:28
